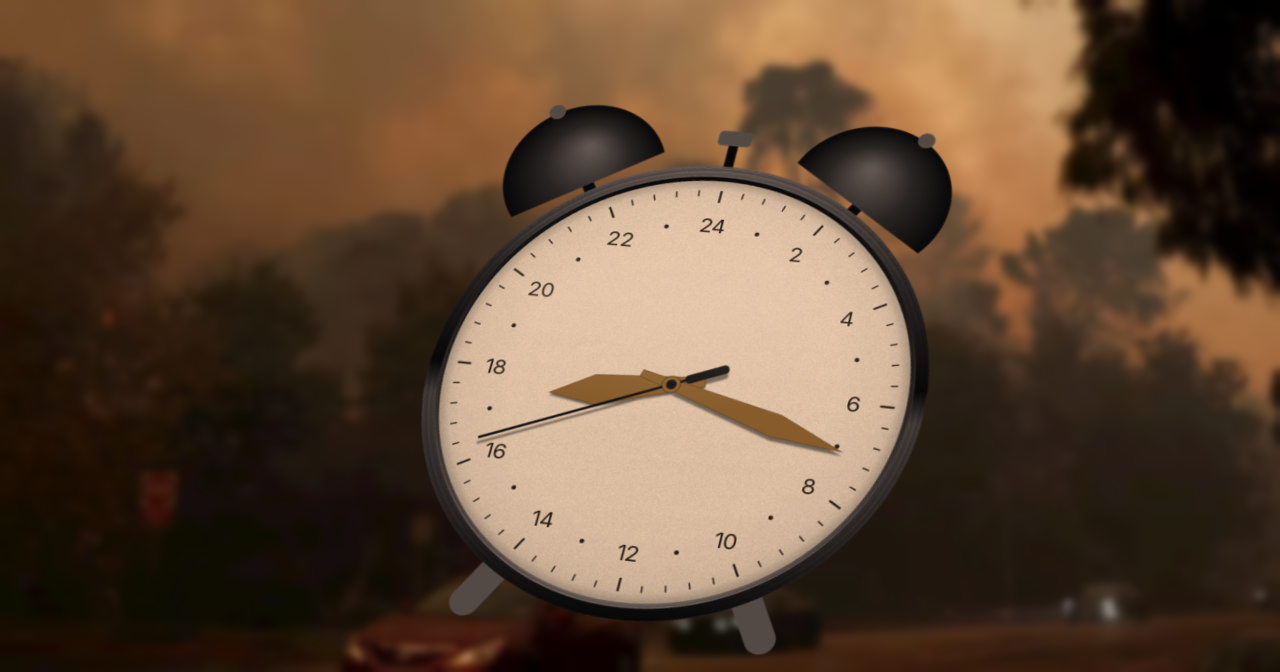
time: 17:17:41
